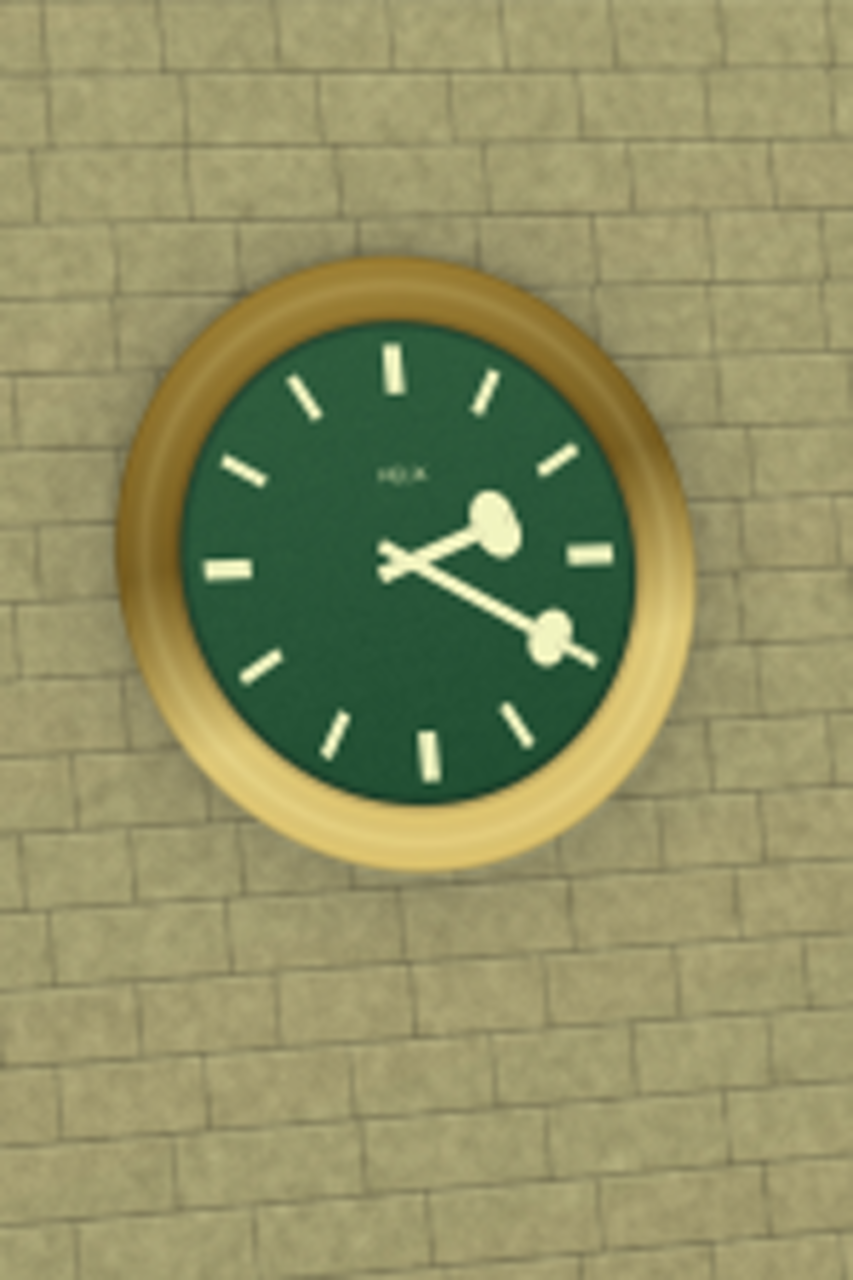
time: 2:20
